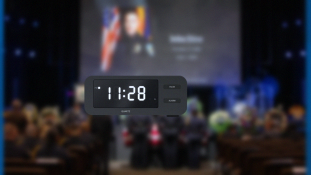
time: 11:28
